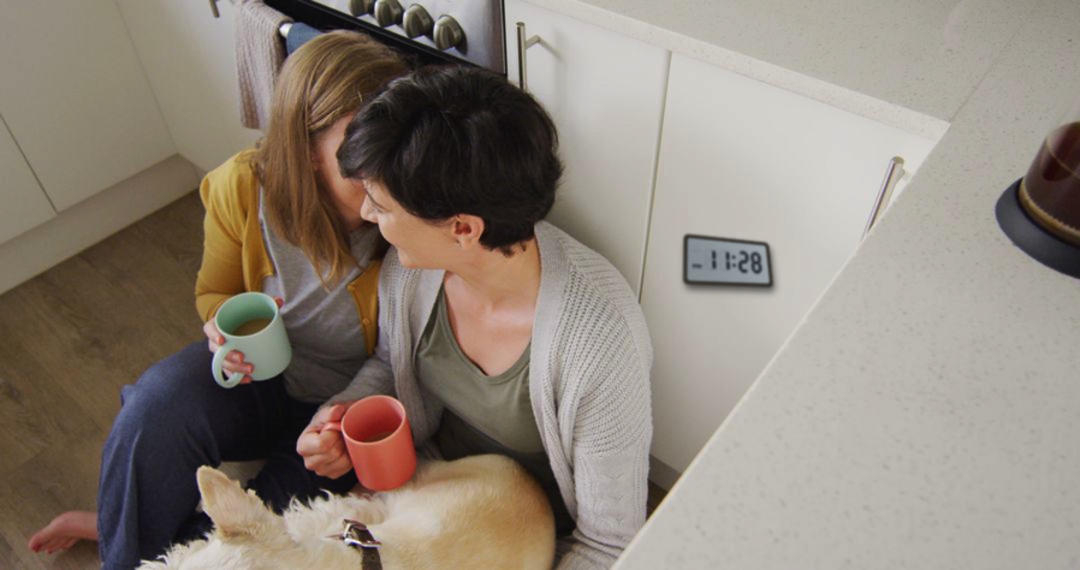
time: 11:28
